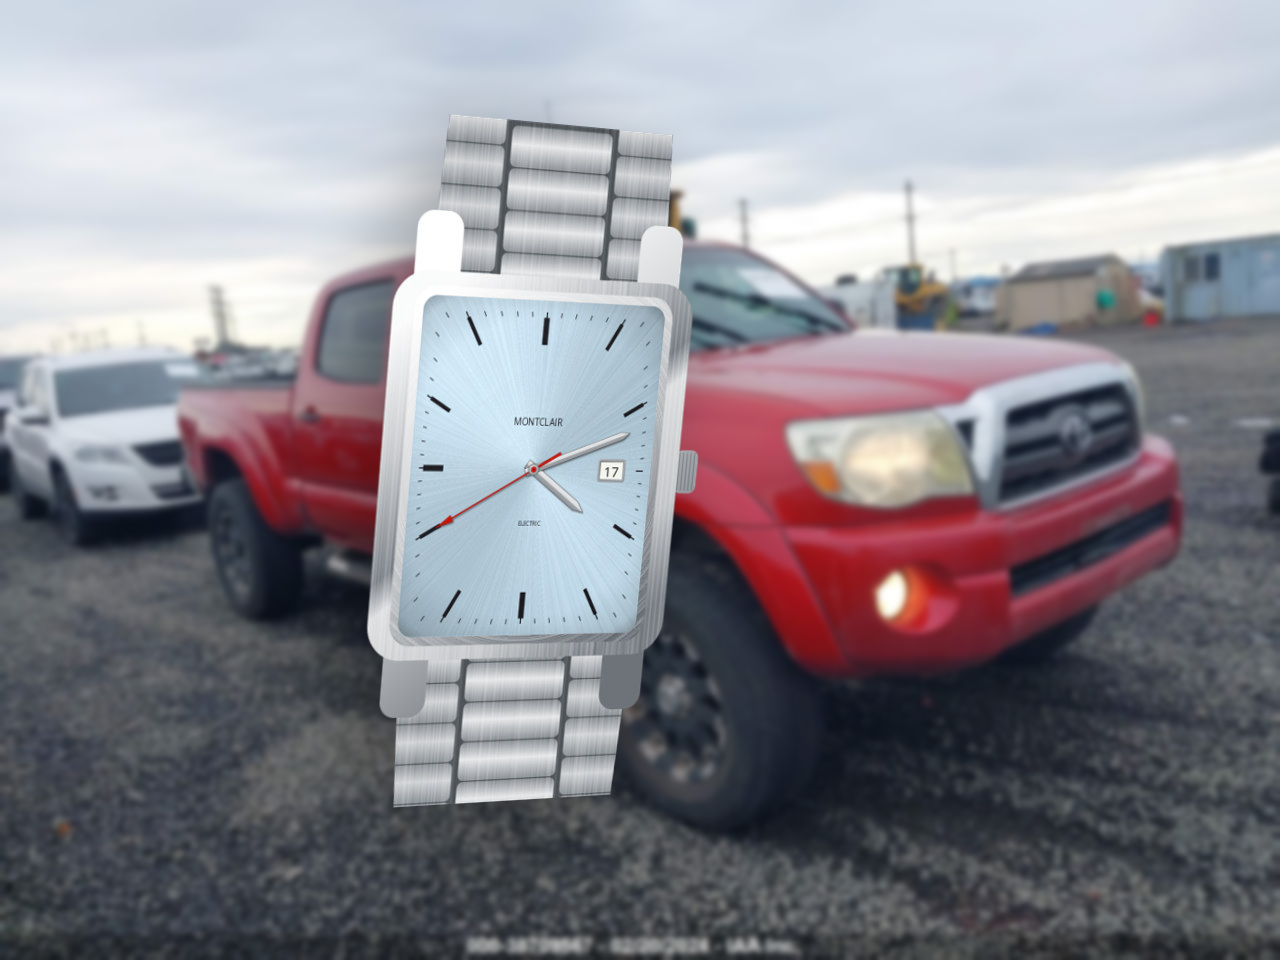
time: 4:11:40
